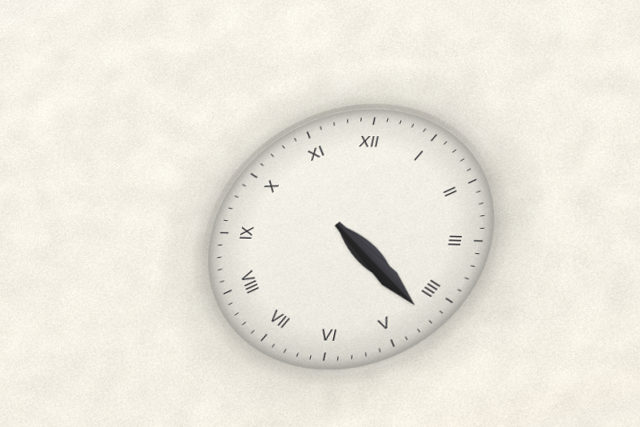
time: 4:22
